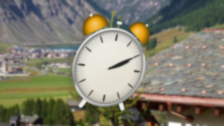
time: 2:10
